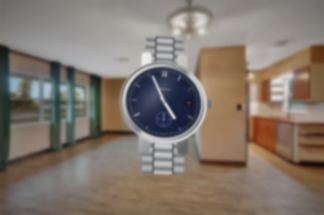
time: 4:56
